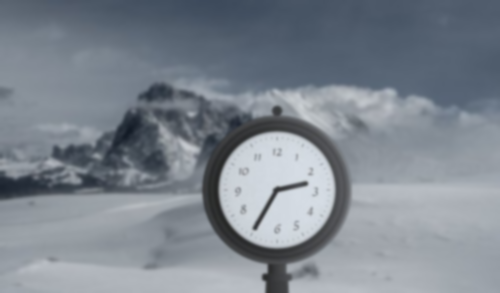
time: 2:35
